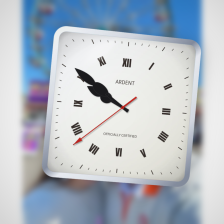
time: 9:50:38
